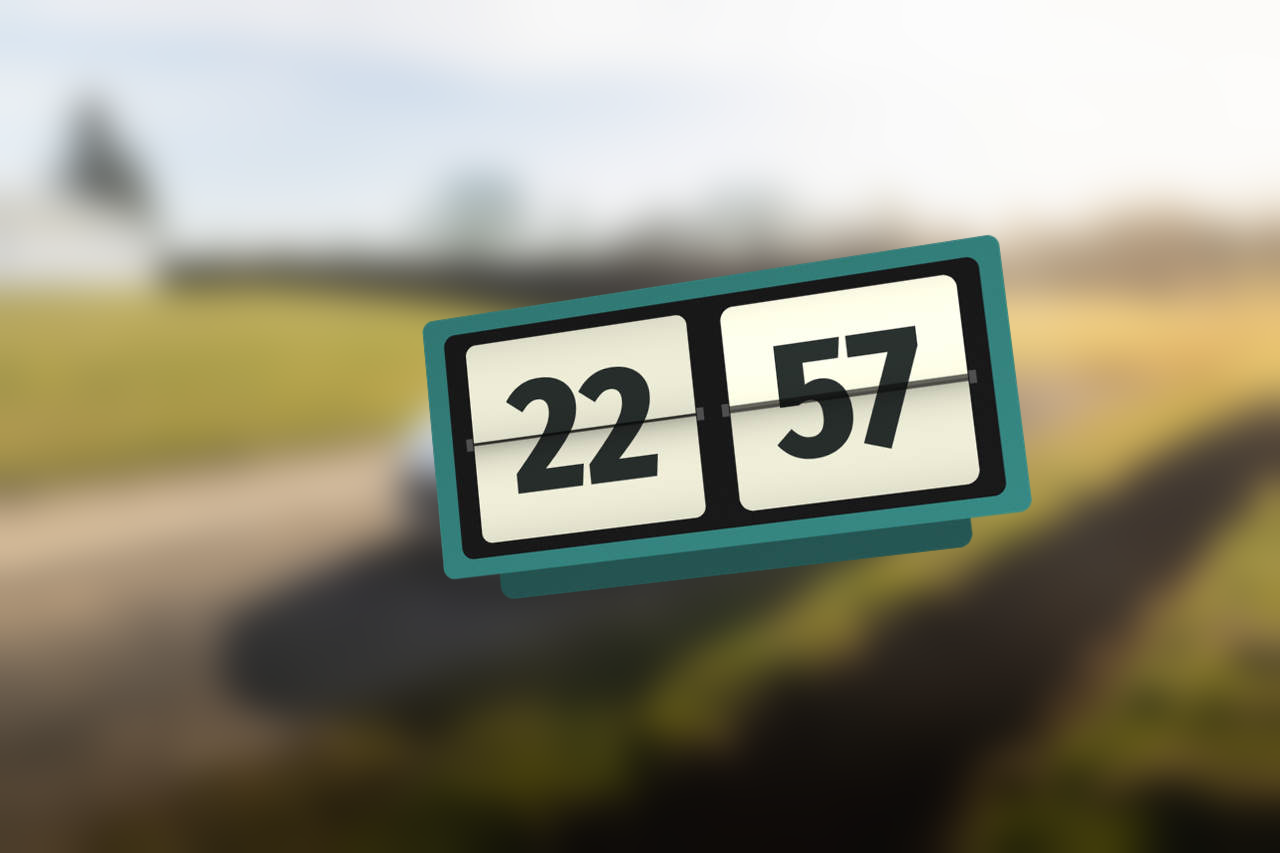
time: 22:57
